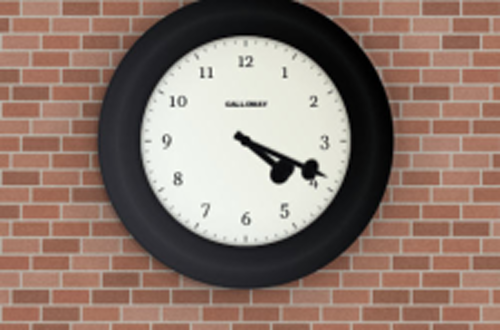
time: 4:19
